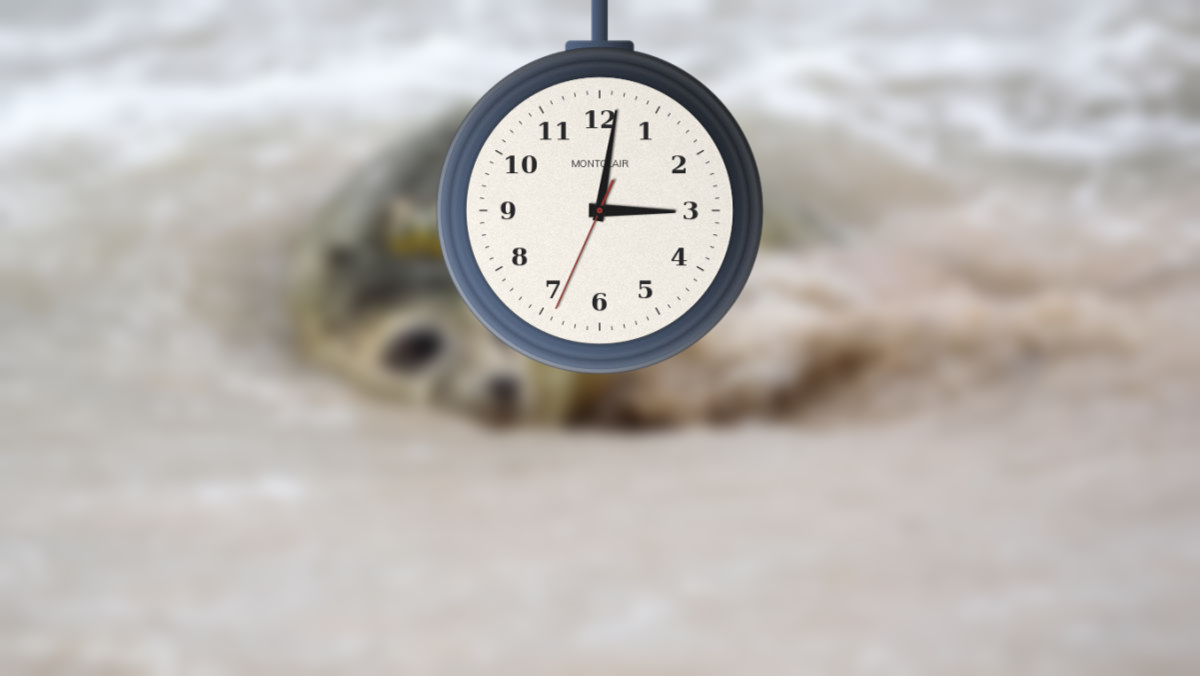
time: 3:01:34
